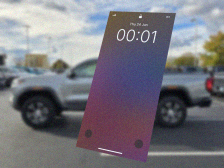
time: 0:01
